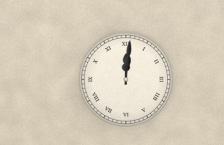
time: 12:01
